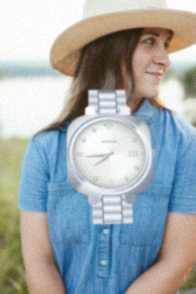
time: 7:44
